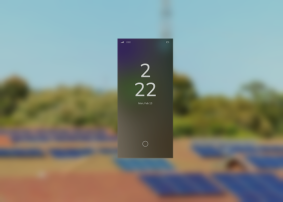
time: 2:22
